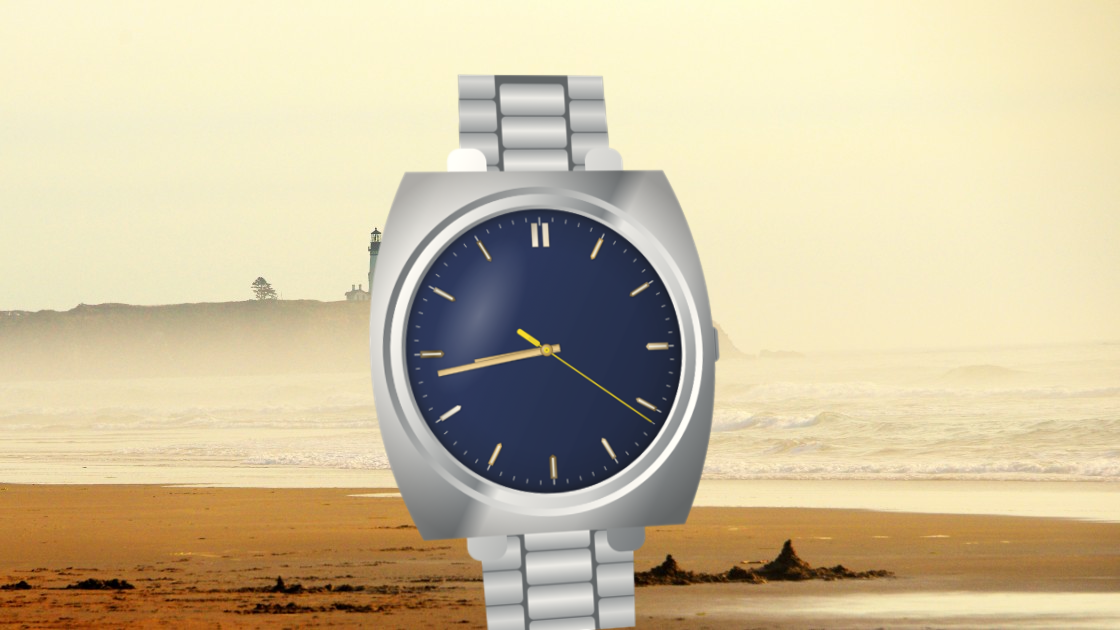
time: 8:43:21
